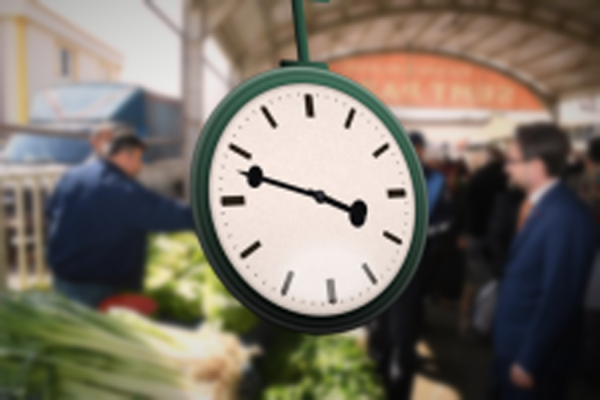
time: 3:48
